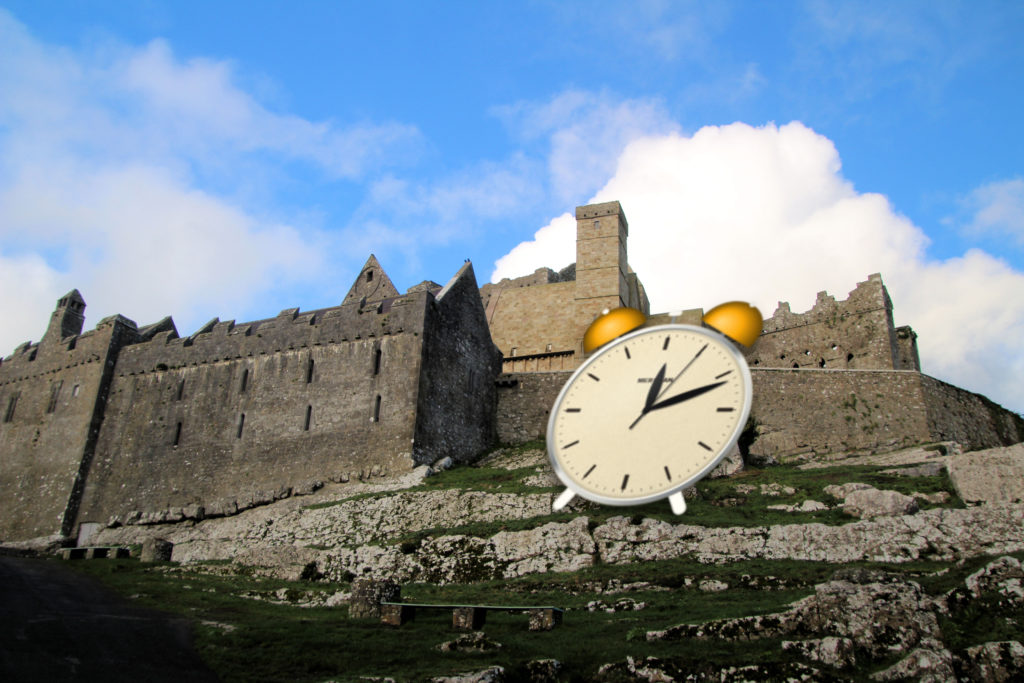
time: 12:11:05
